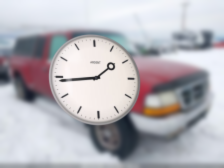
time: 1:44
